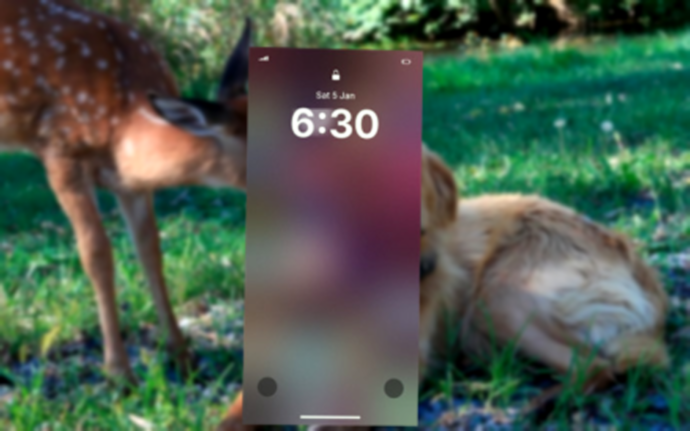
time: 6:30
